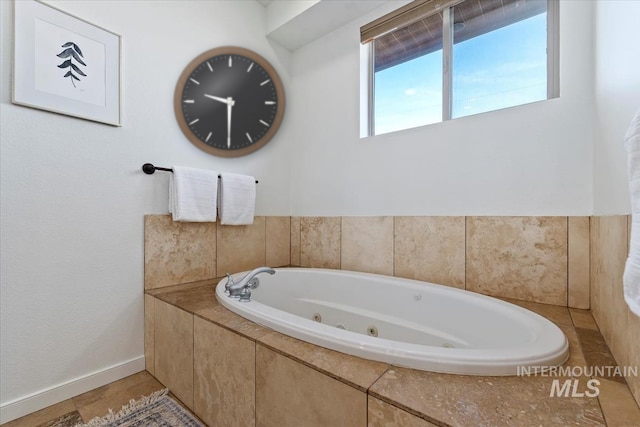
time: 9:30
